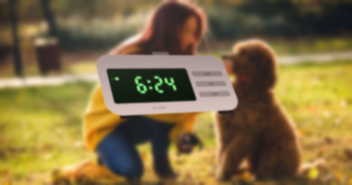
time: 6:24
